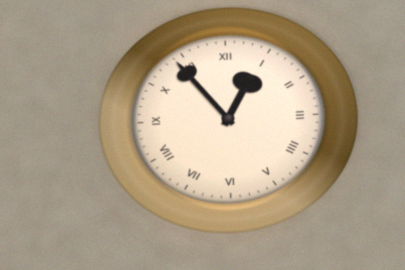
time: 12:54
